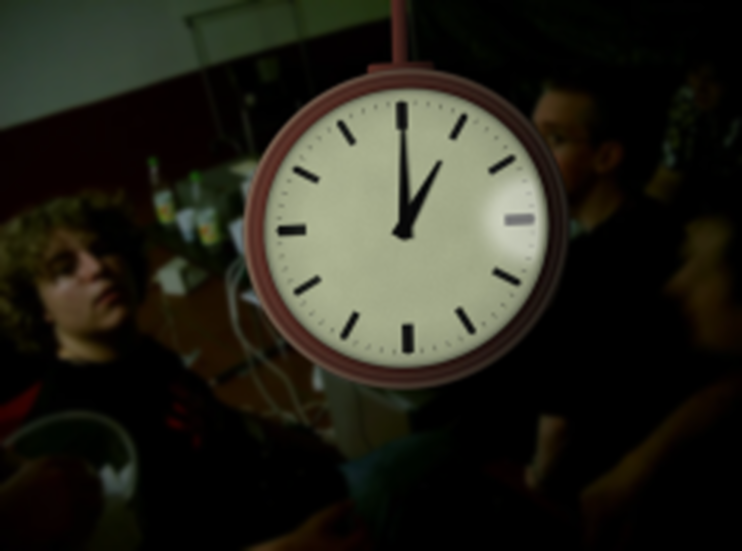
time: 1:00
